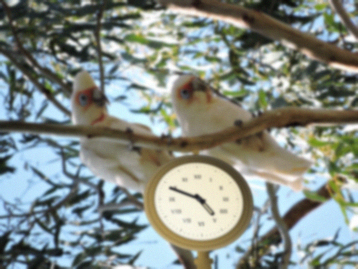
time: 4:49
